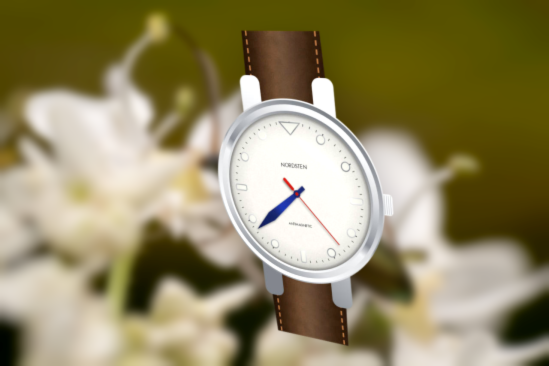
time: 7:38:23
